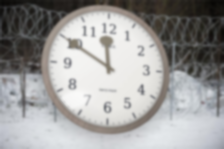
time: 11:50
